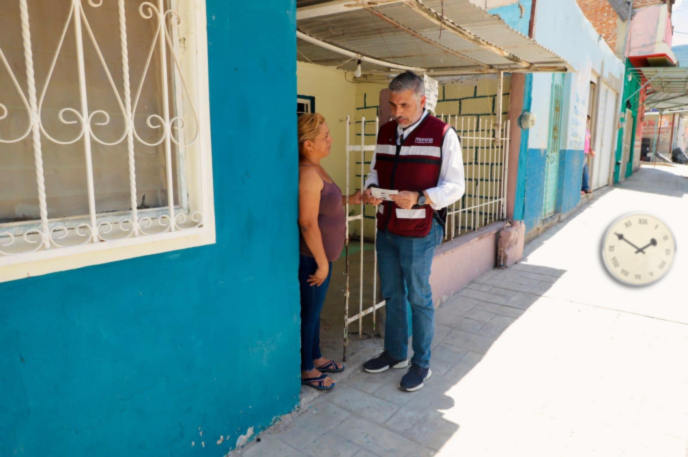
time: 1:50
